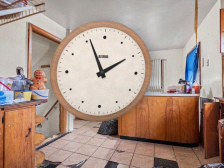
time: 1:56
